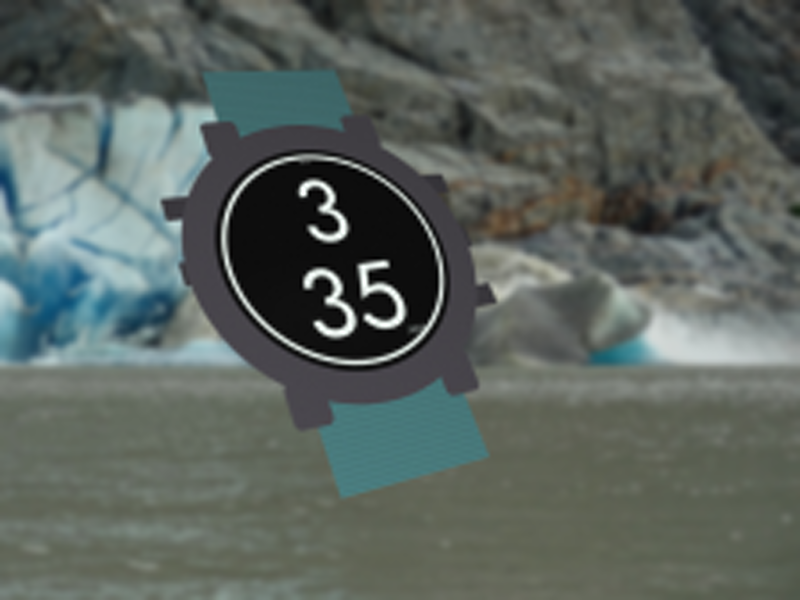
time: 3:35
